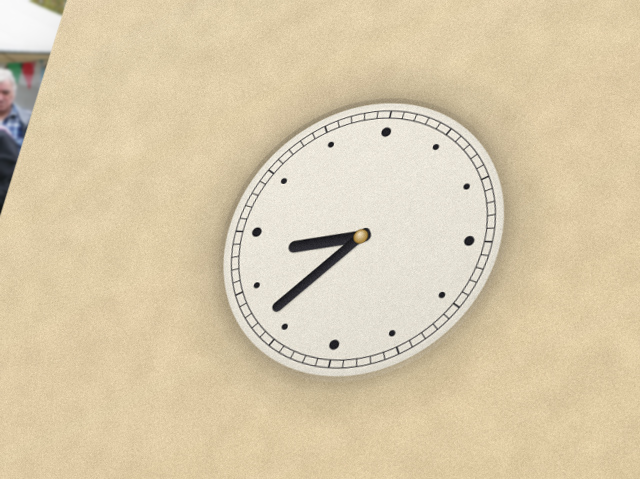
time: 8:37
